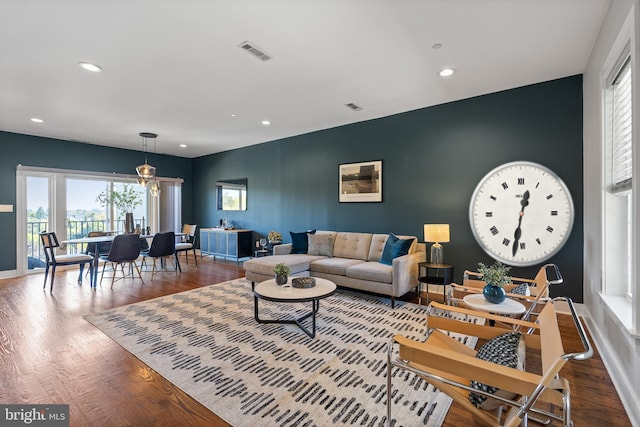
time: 12:32
